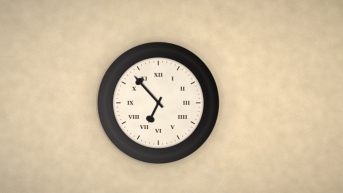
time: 6:53
